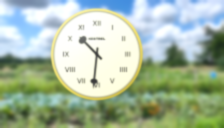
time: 10:31
